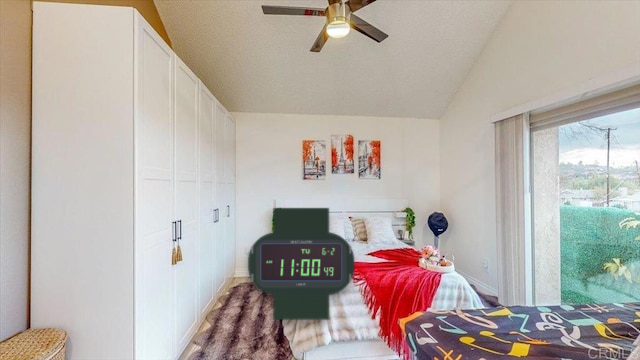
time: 11:00
